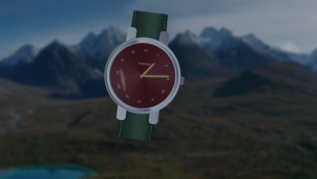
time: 1:14
